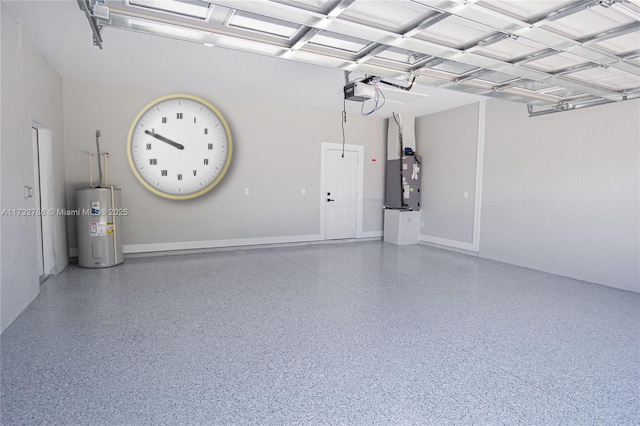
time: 9:49
